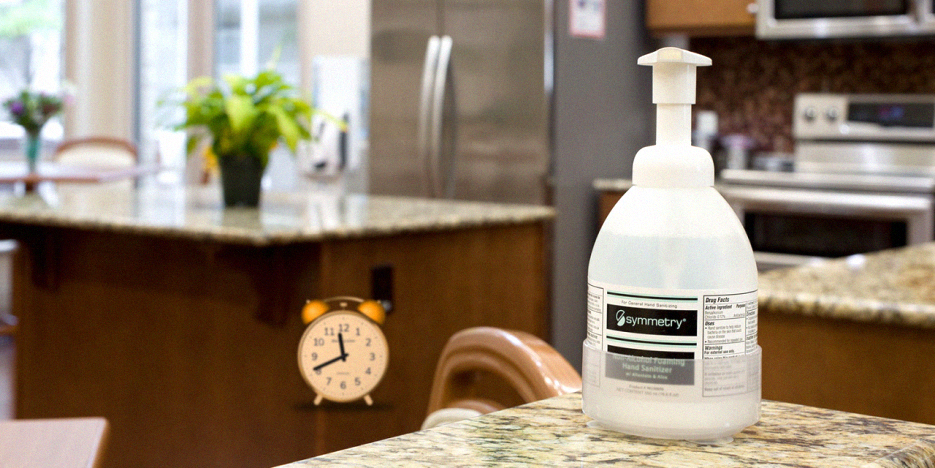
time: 11:41
